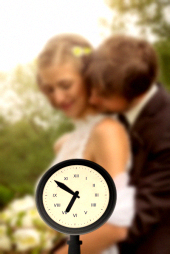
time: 6:51
